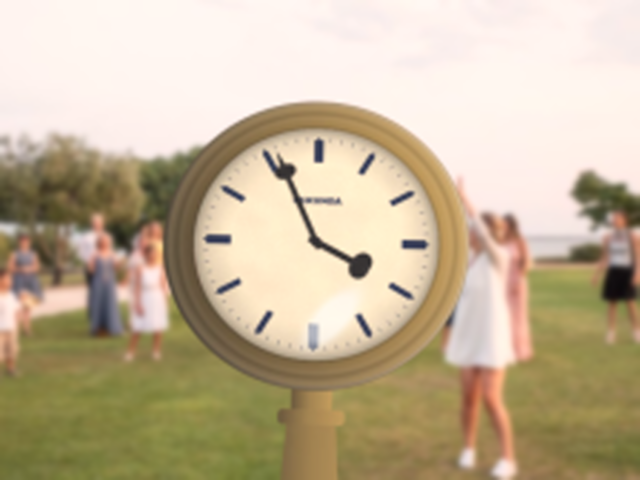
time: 3:56
